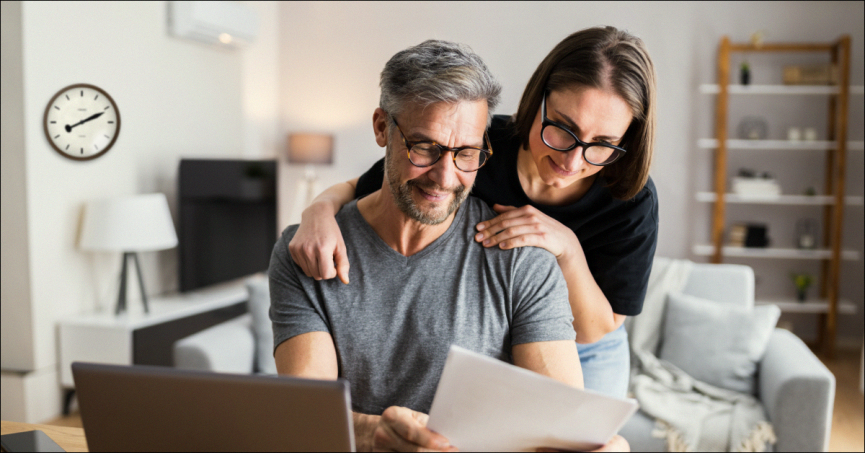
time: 8:11
